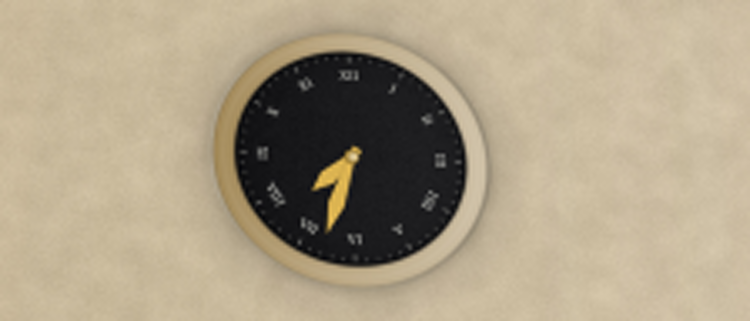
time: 7:33
